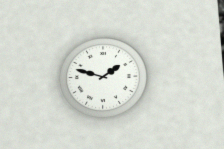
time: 1:48
